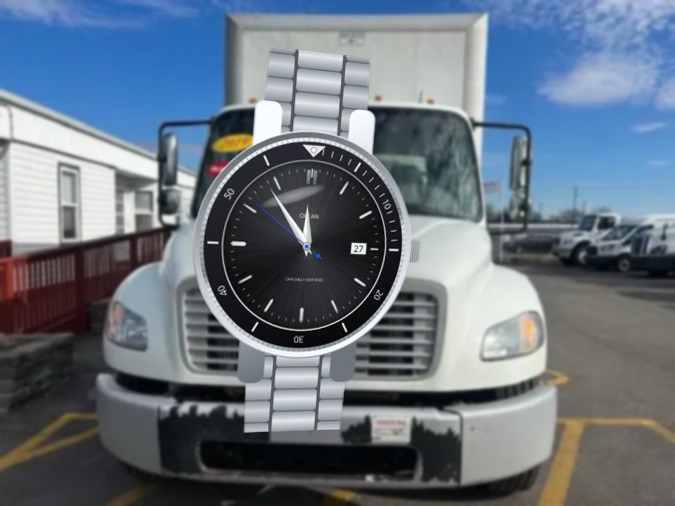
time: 11:53:51
